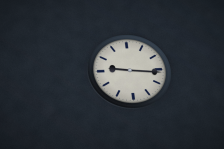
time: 9:16
